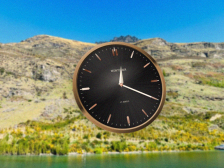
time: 12:20
